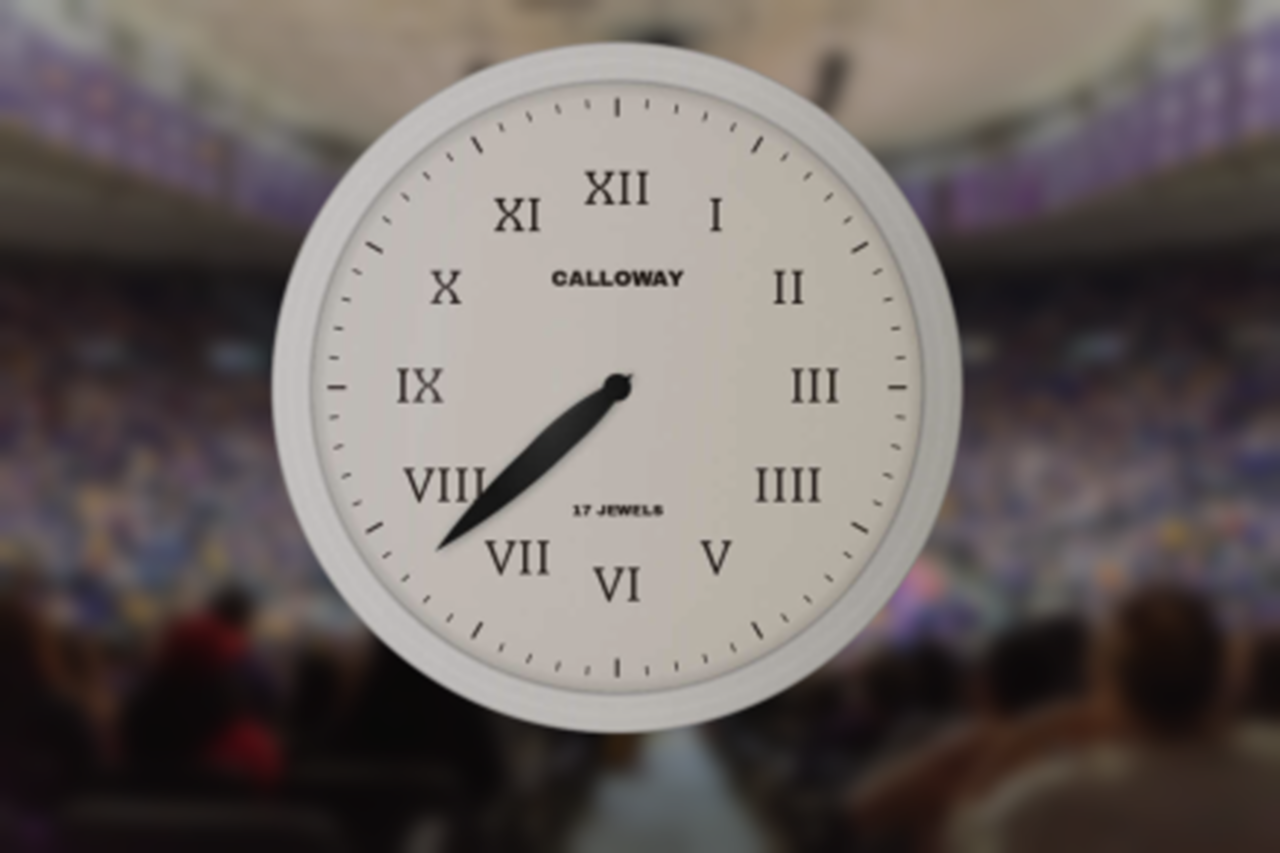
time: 7:38
